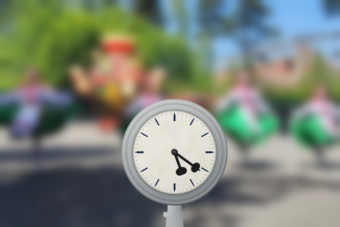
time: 5:21
